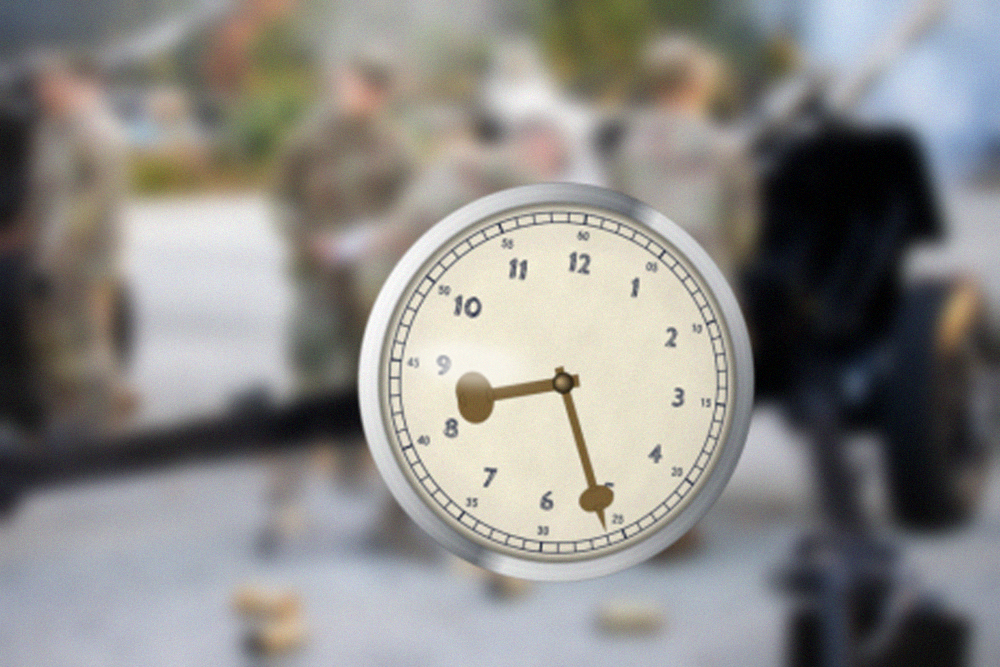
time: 8:26
